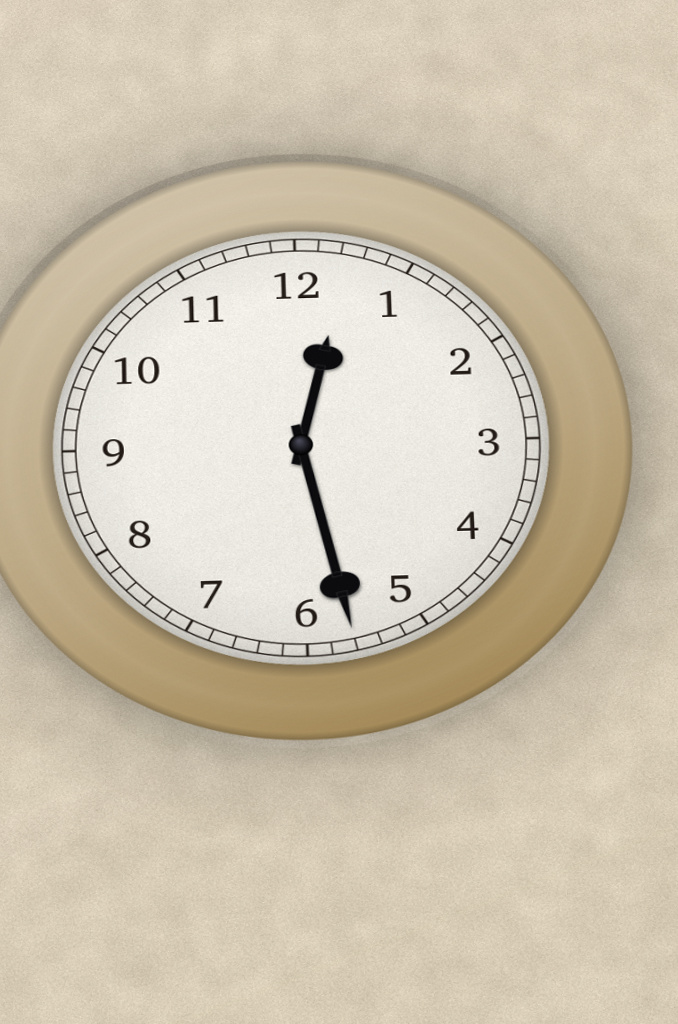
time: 12:28
